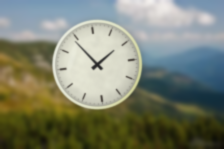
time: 1:54
